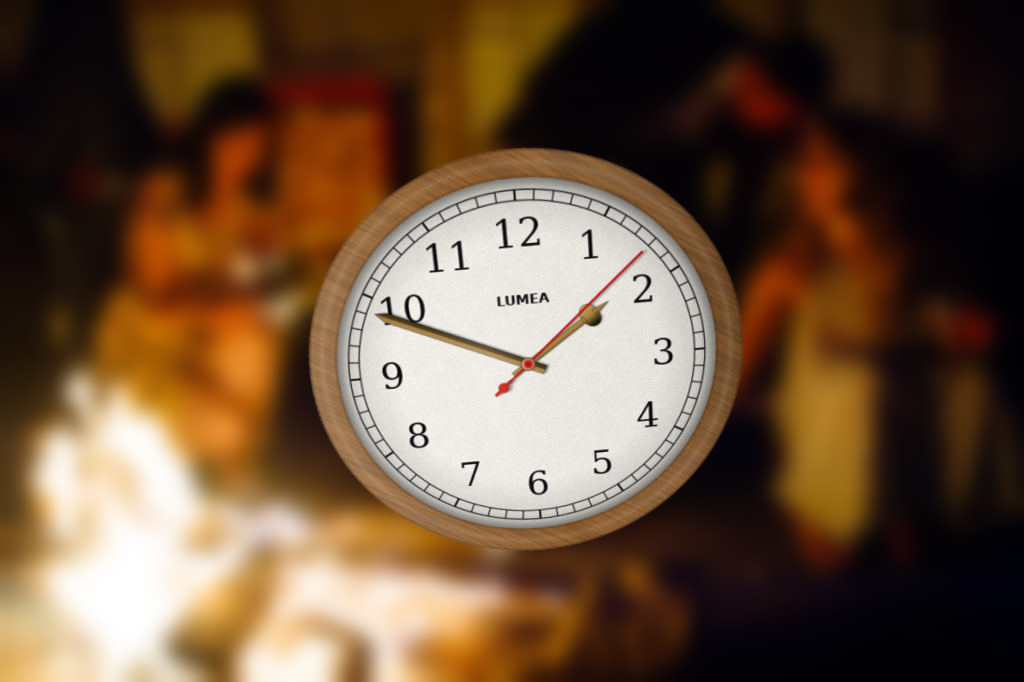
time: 1:49:08
